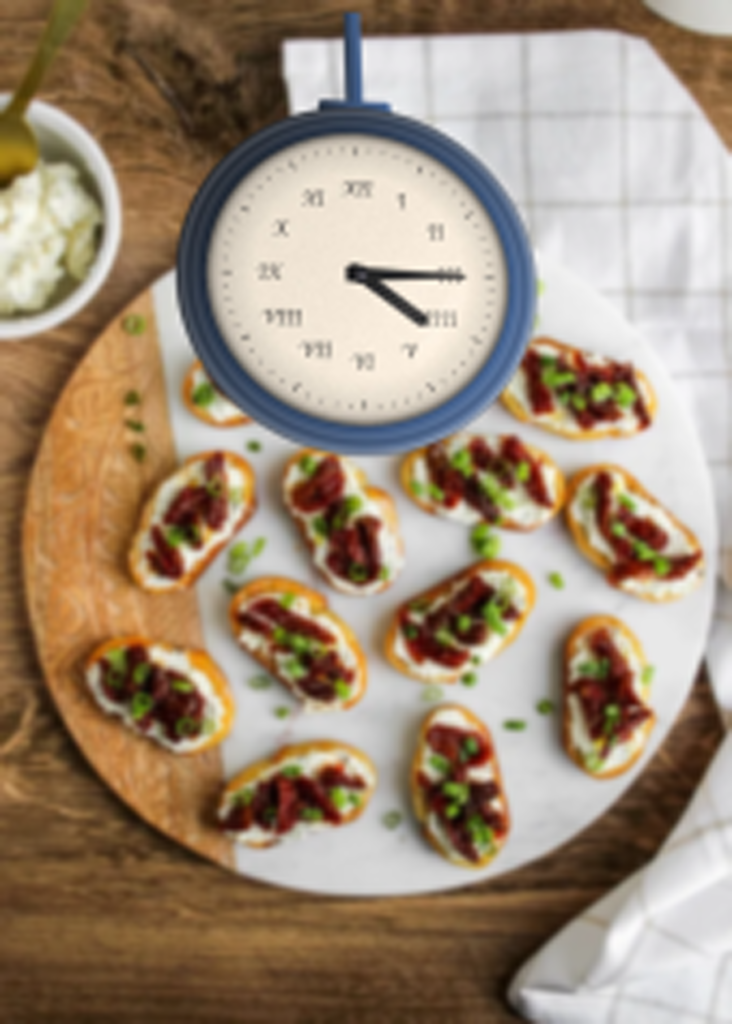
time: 4:15
